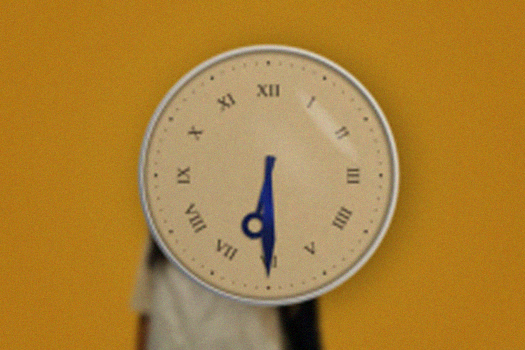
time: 6:30
